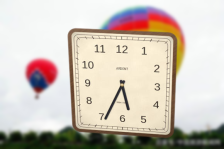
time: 5:34
